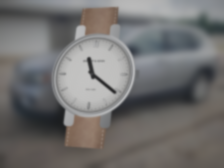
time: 11:21
